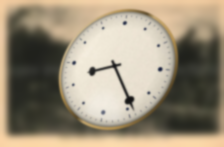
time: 8:24
